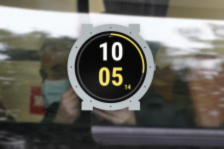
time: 10:05
